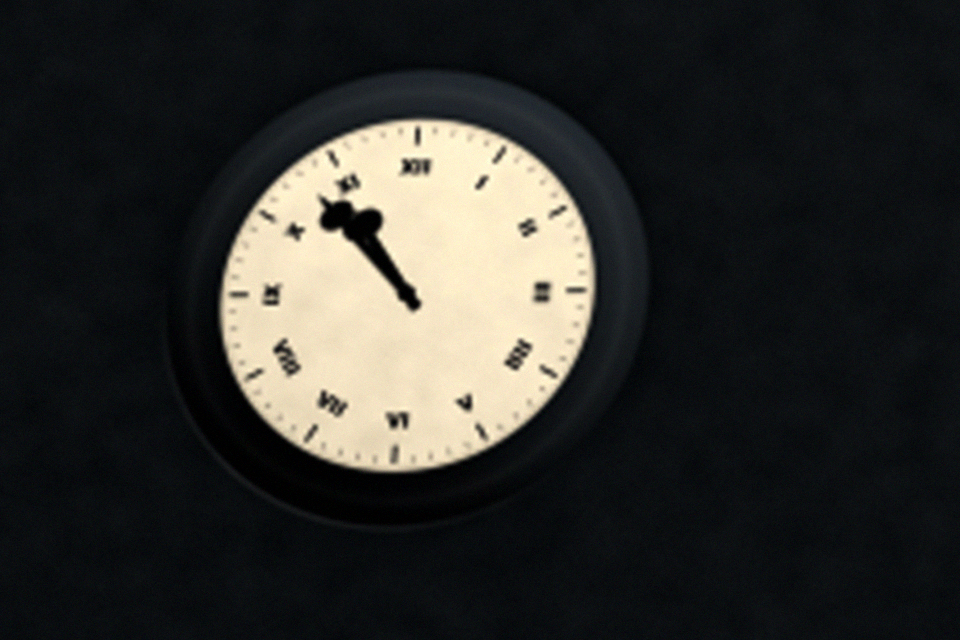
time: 10:53
